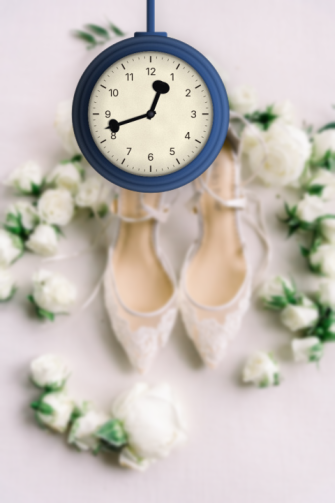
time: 12:42
